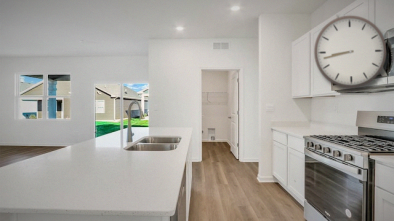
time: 8:43
